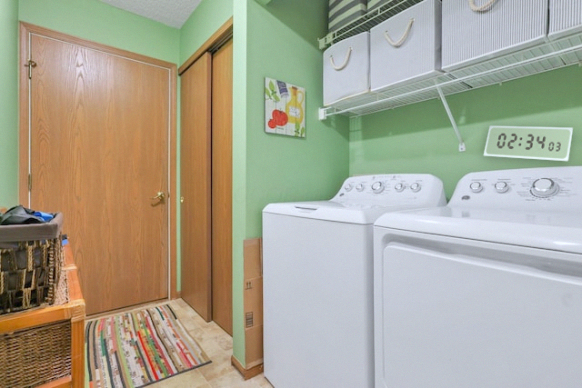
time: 2:34:03
